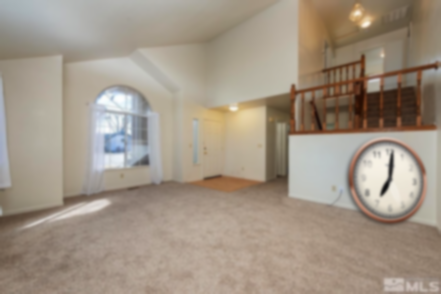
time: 7:01
